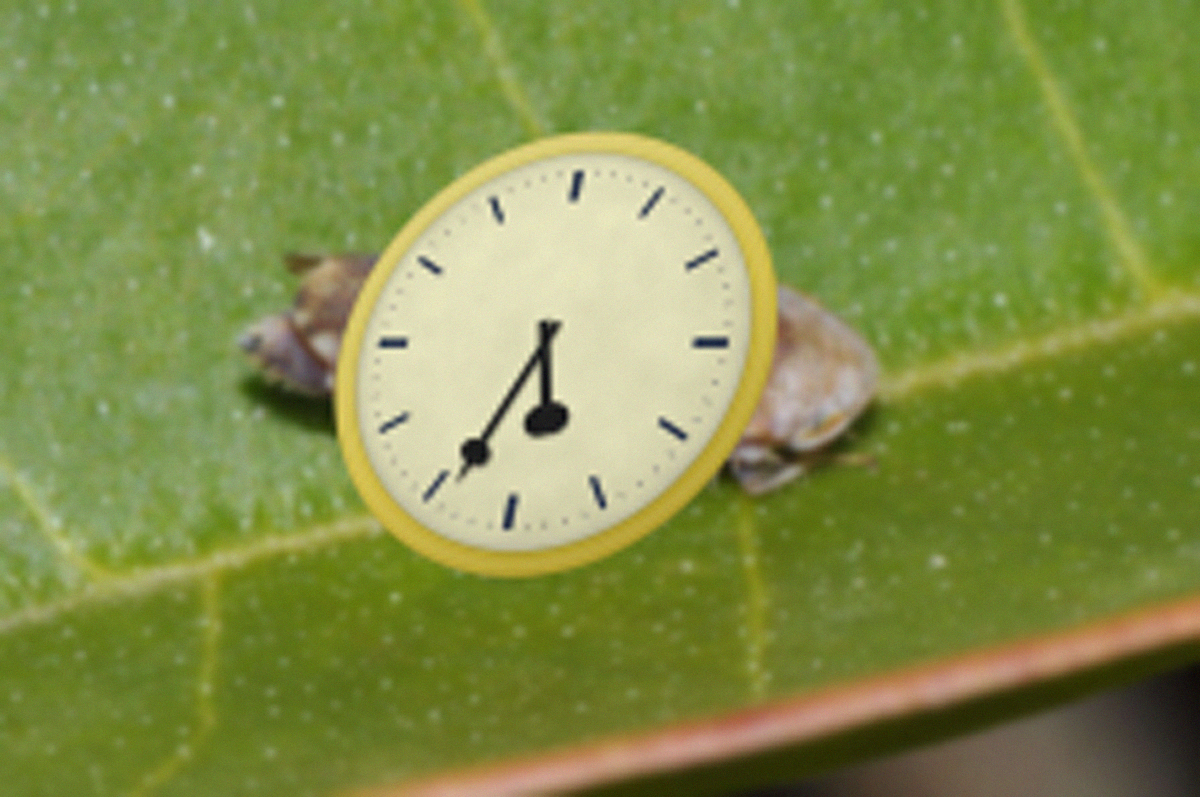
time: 5:34
